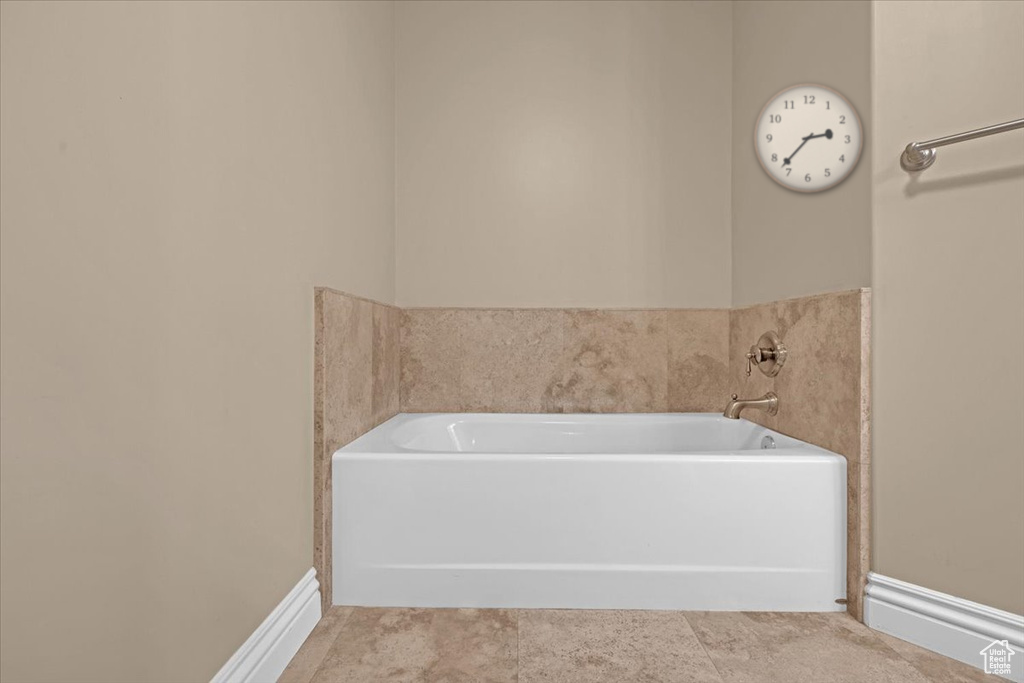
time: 2:37
